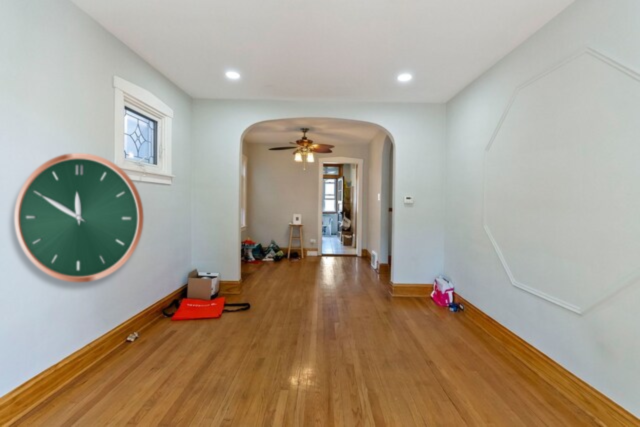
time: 11:50
